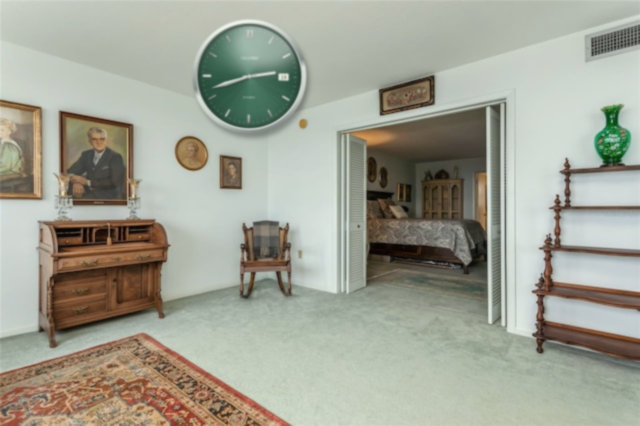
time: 2:42
